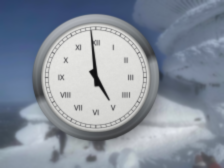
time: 4:59
